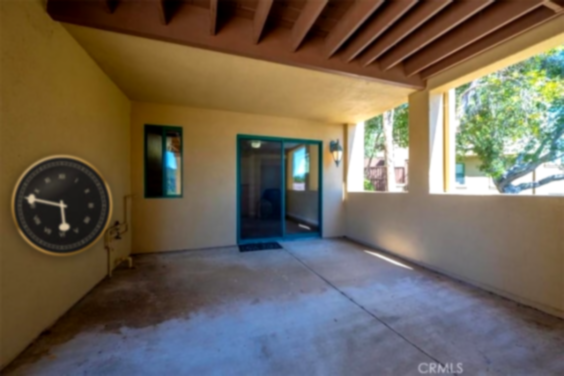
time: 5:47
